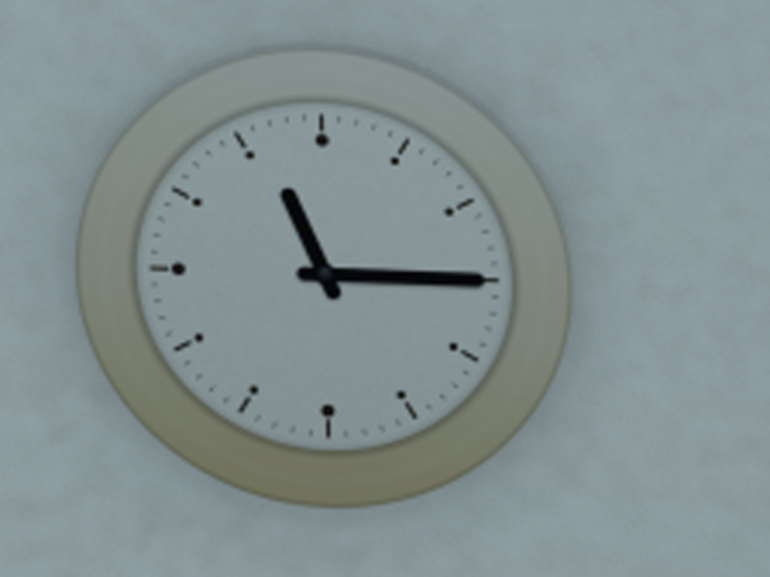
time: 11:15
